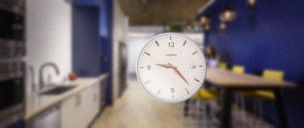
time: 9:23
